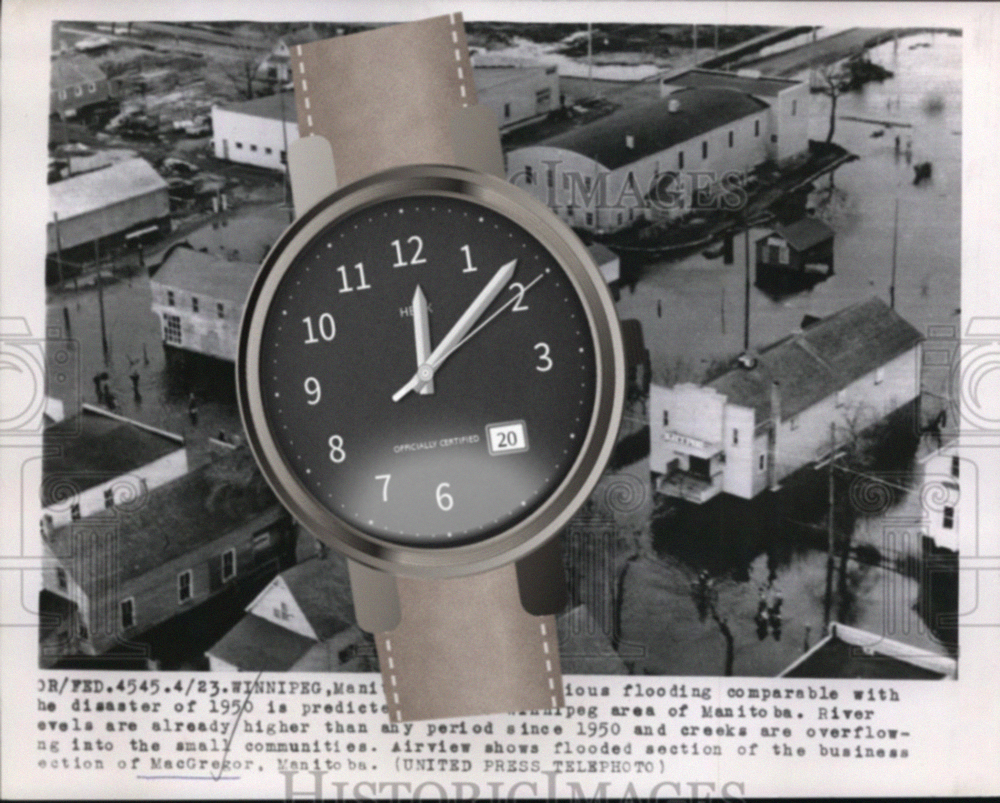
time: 12:08:10
